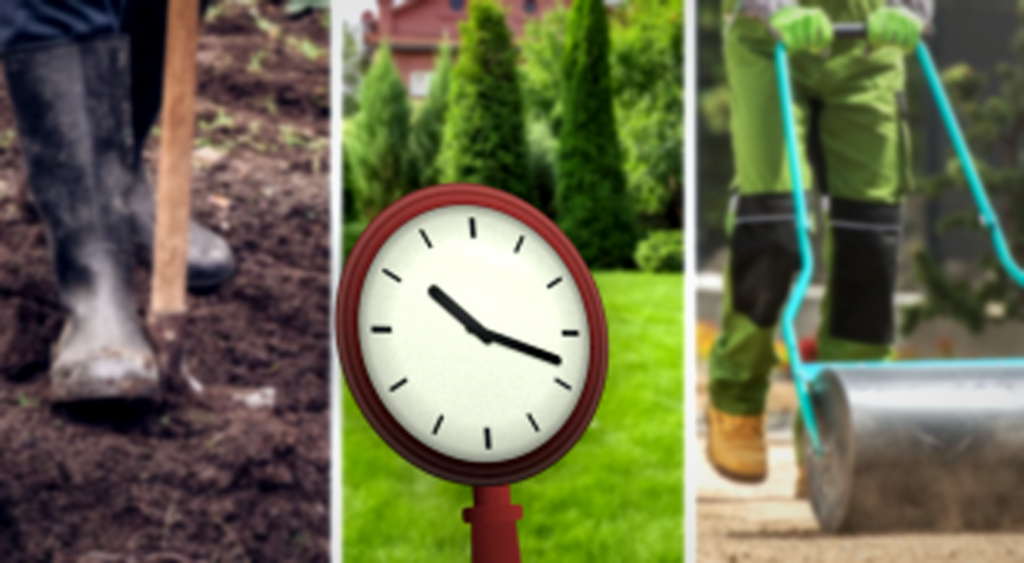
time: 10:18
